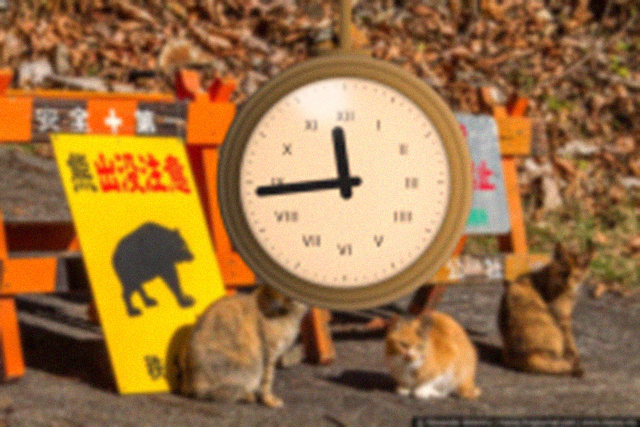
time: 11:44
